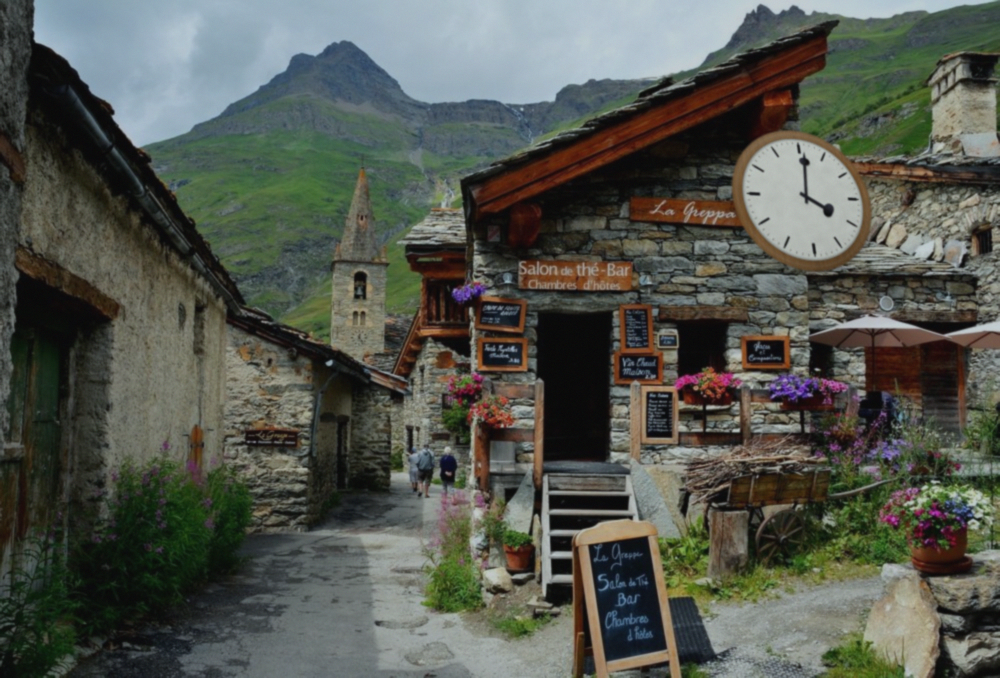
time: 4:01
